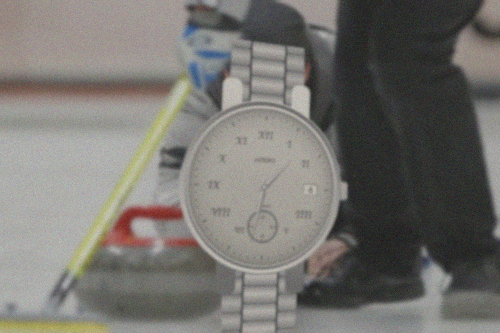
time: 1:32
